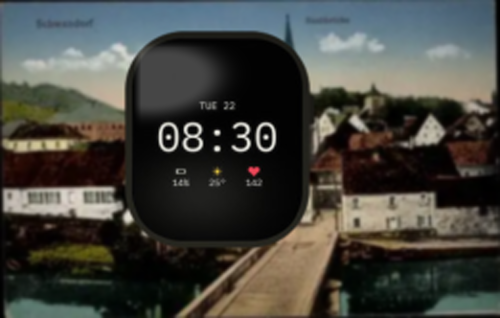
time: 8:30
